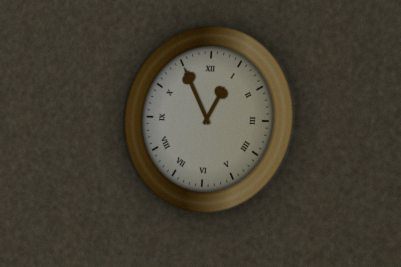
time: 12:55
